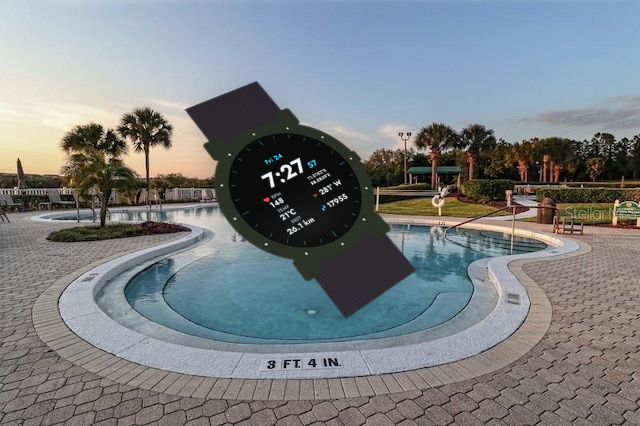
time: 7:27:57
